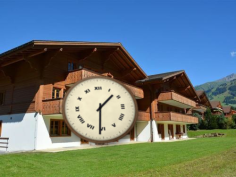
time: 1:31
